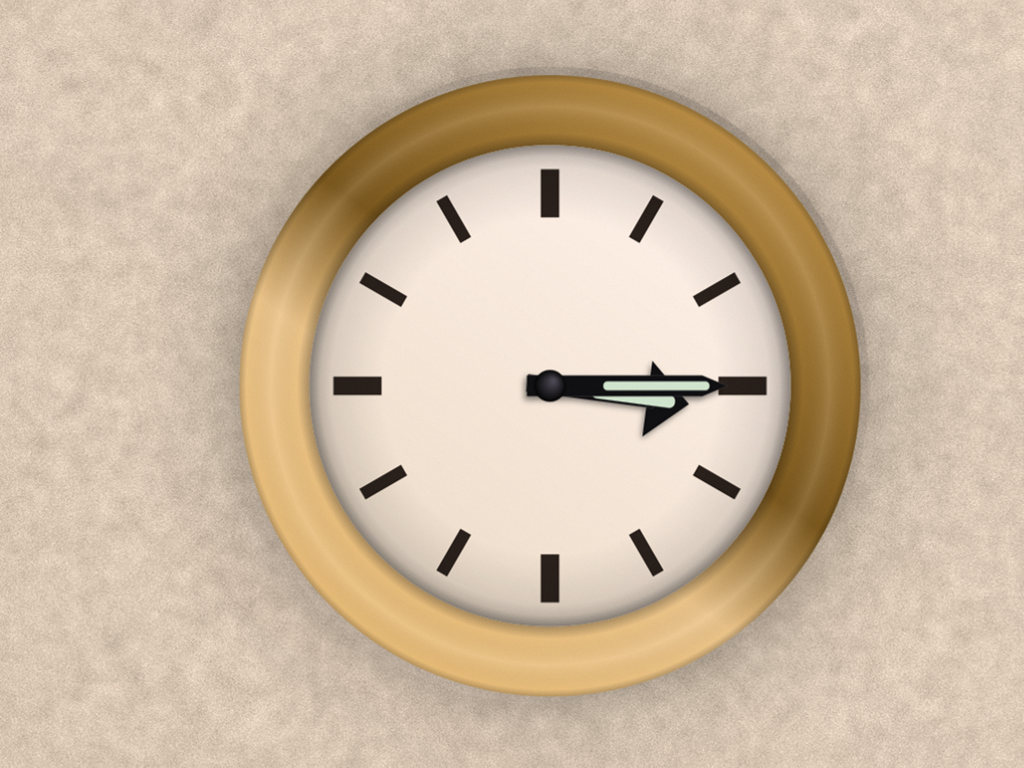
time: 3:15
